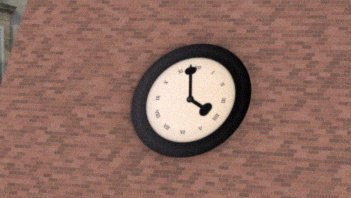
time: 3:58
